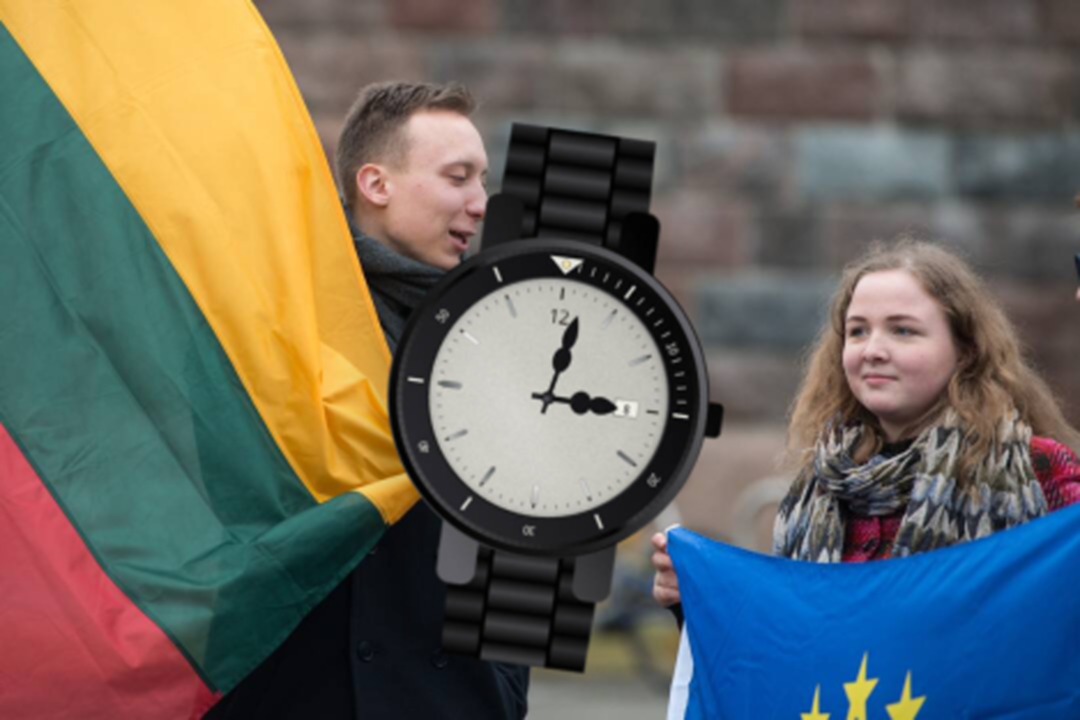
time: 3:02
